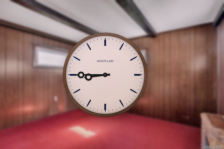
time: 8:45
